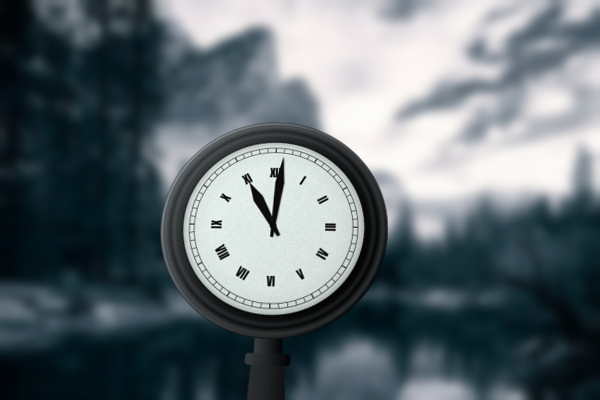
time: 11:01
